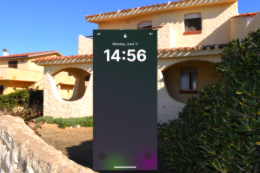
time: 14:56
